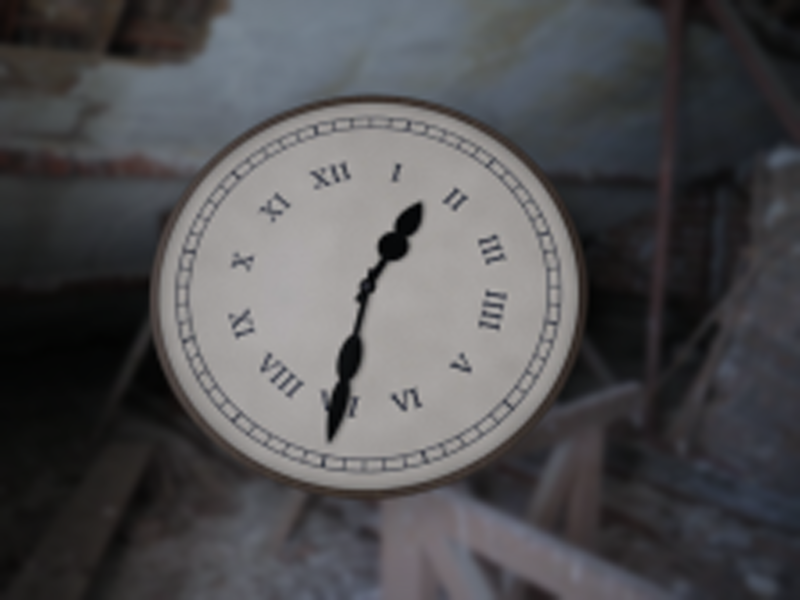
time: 1:35
